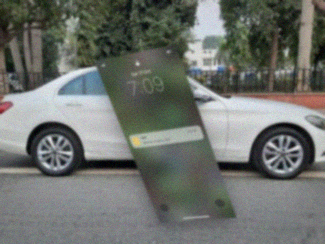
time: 7:09
